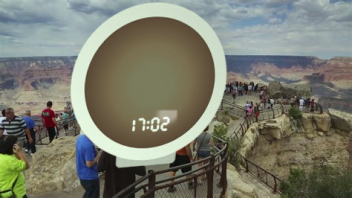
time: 17:02
